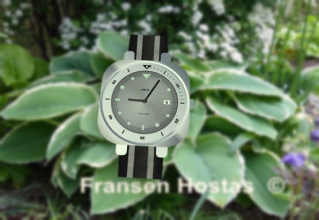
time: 9:05
